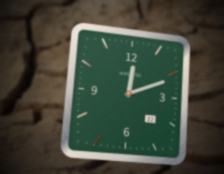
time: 12:11
